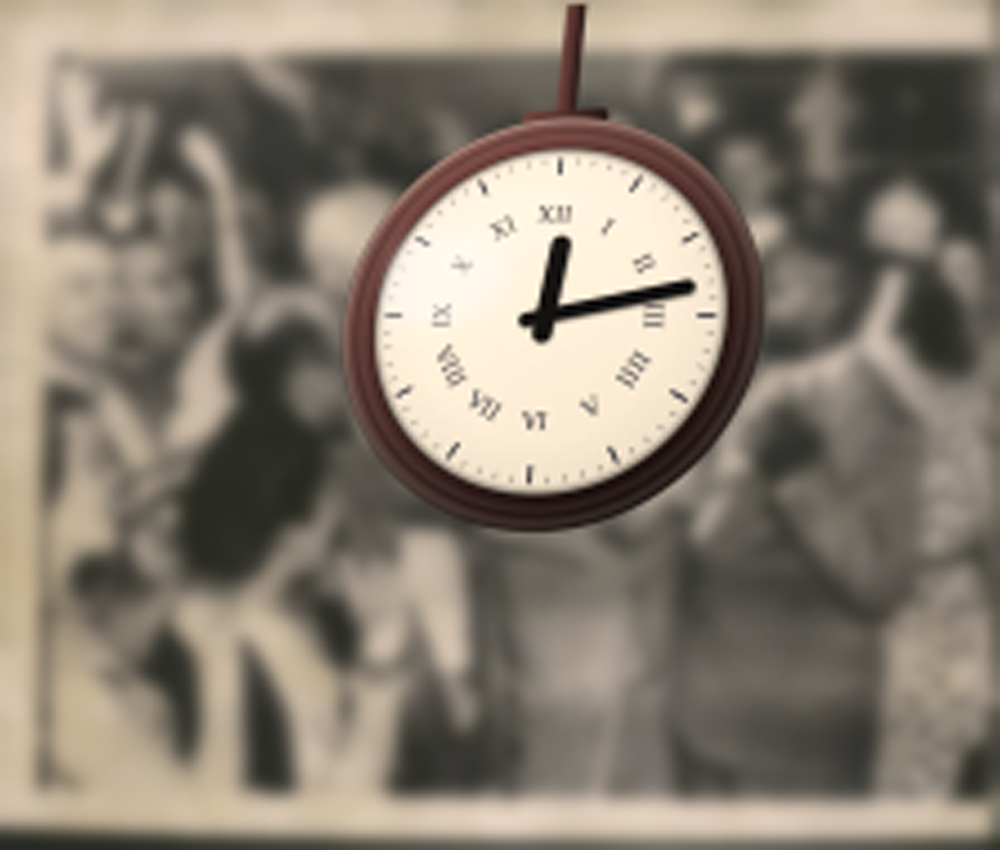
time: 12:13
